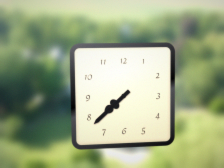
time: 7:38
